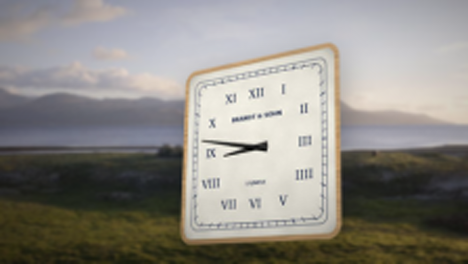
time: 8:47
